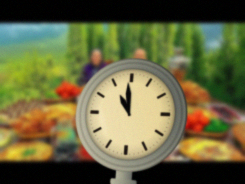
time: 10:59
